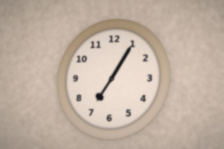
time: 7:05
